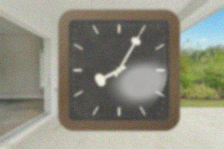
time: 8:05
